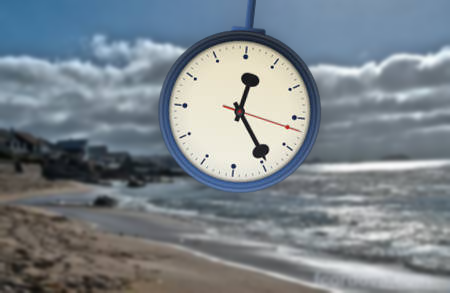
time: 12:24:17
